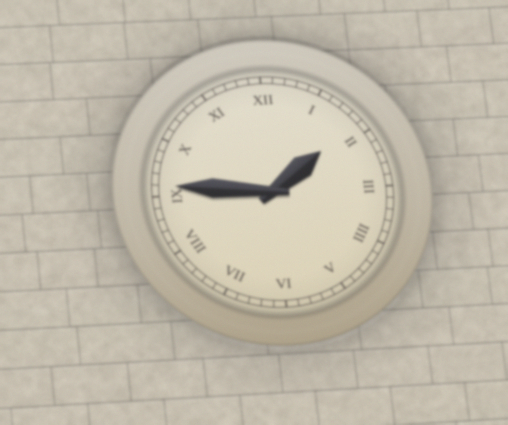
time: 1:46
